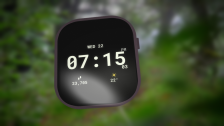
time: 7:15
